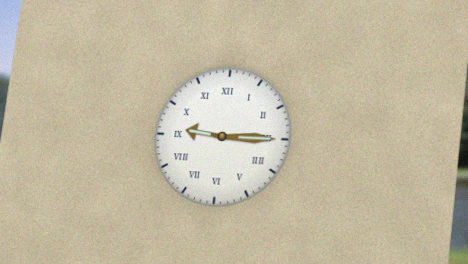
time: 9:15
